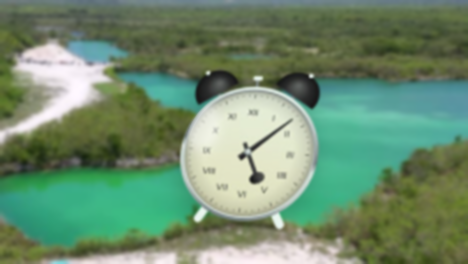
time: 5:08
